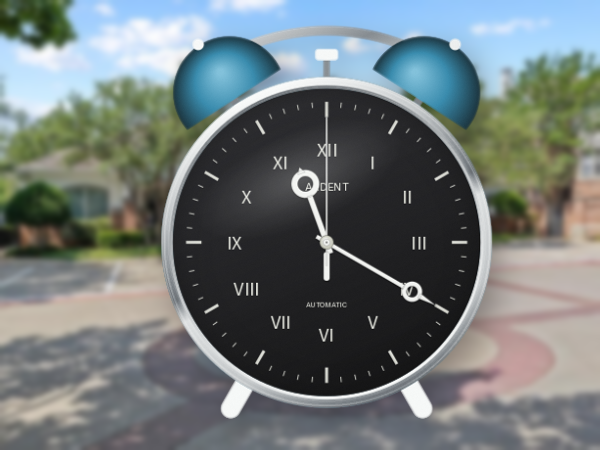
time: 11:20:00
